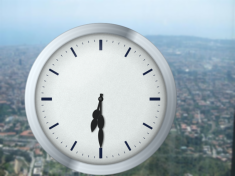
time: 6:30
